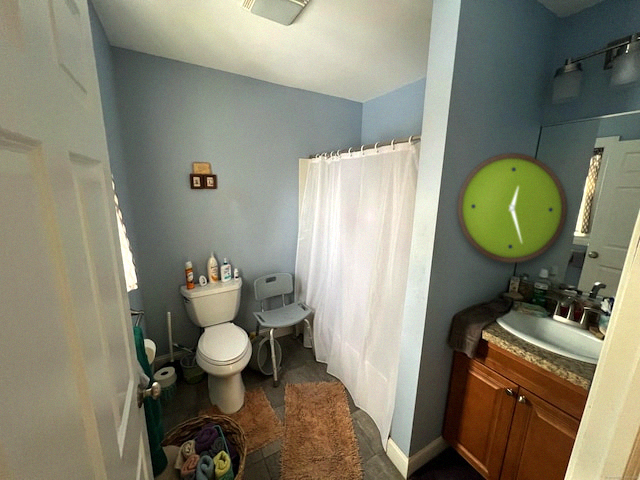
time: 12:27
